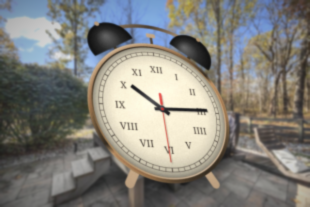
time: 10:14:30
